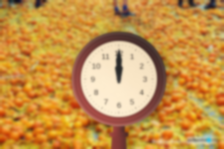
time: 12:00
